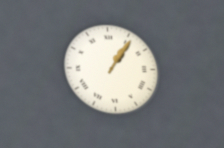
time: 1:06
